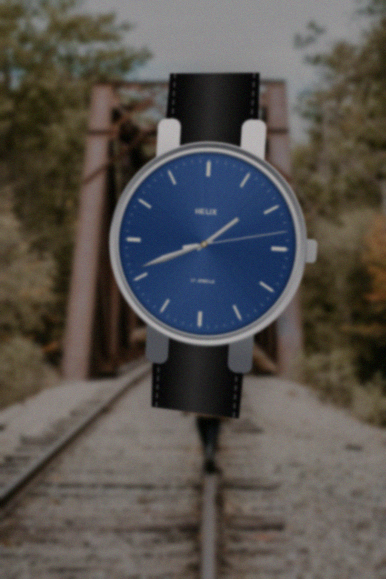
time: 1:41:13
